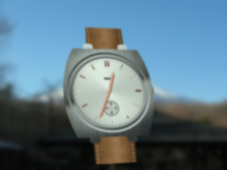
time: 12:34
